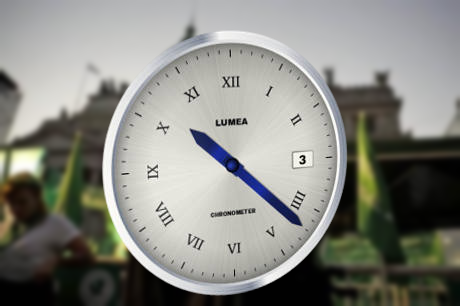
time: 10:22
